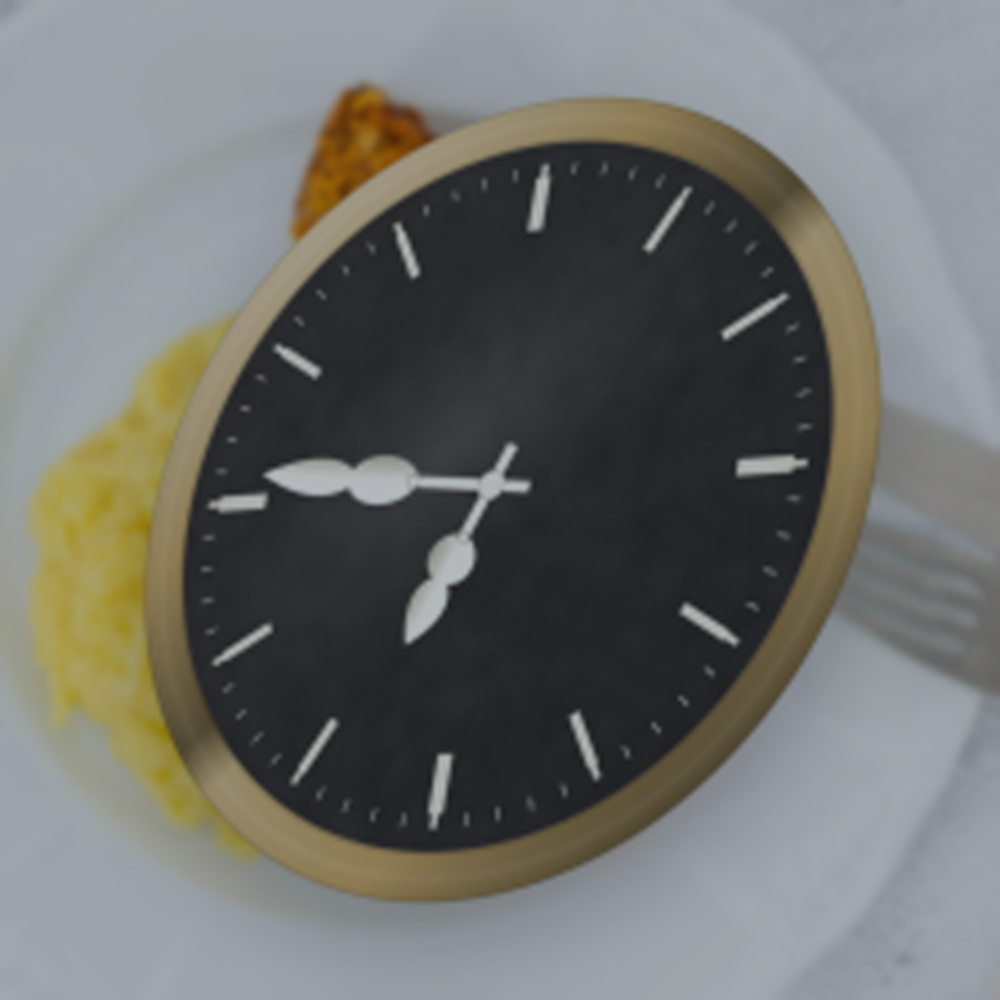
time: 6:46
